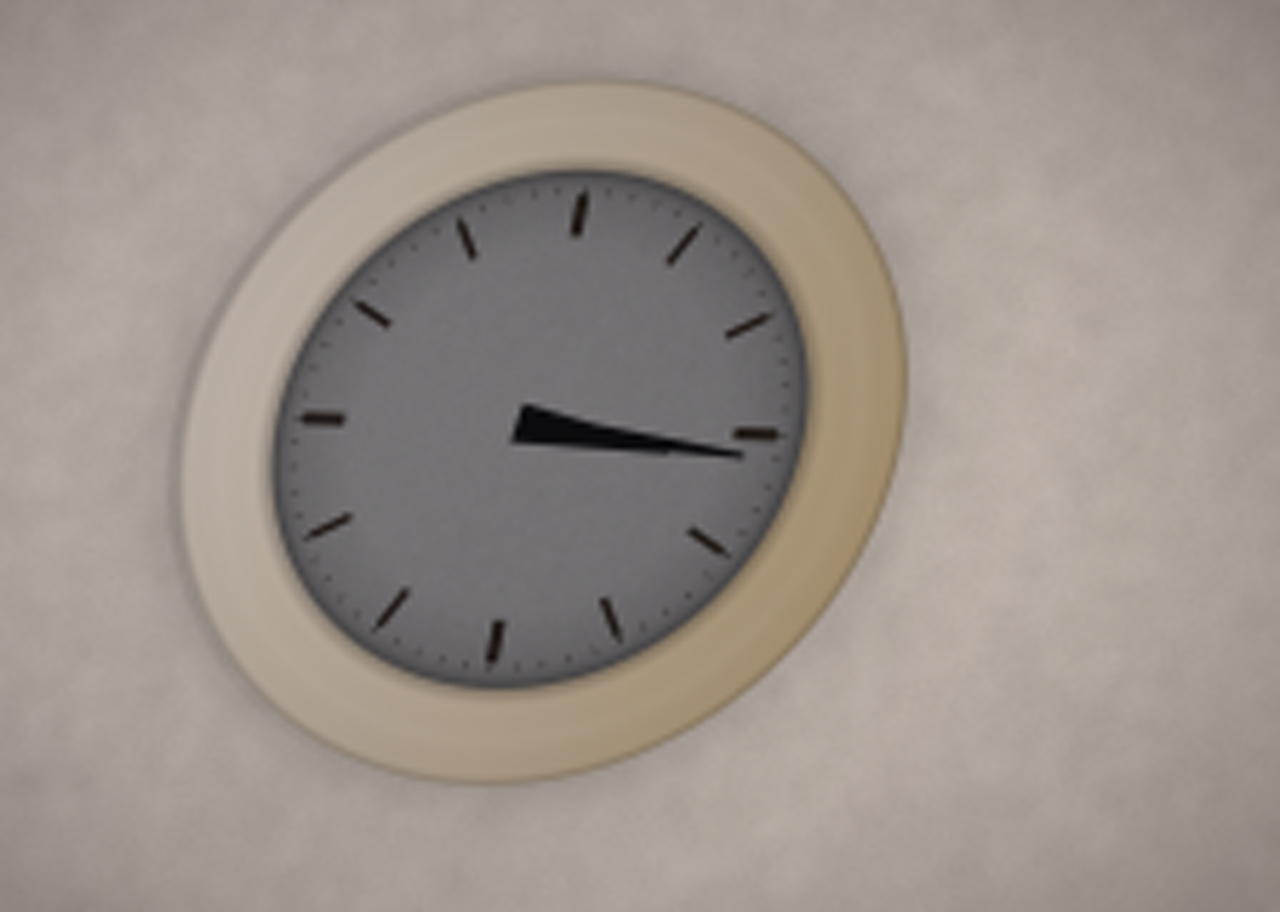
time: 3:16
